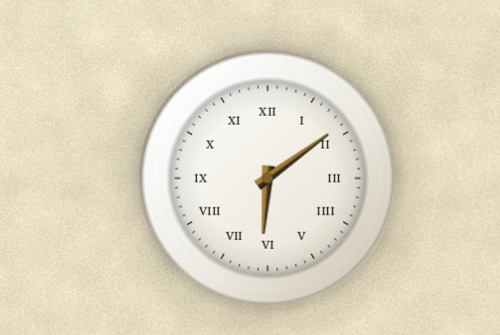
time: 6:09
